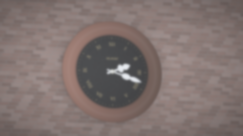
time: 2:18
